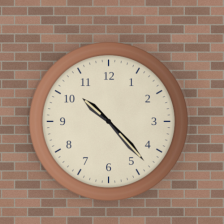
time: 10:23
